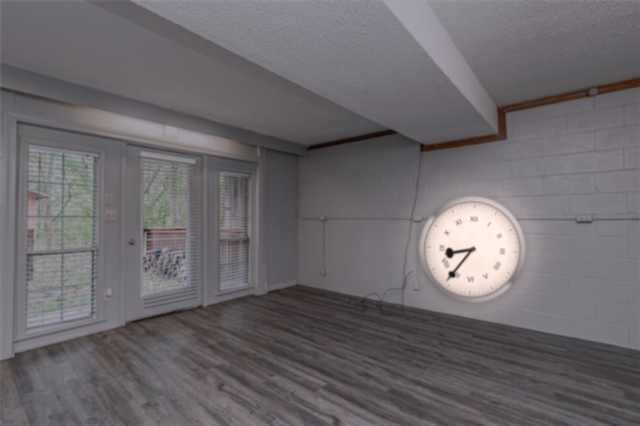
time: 8:36
